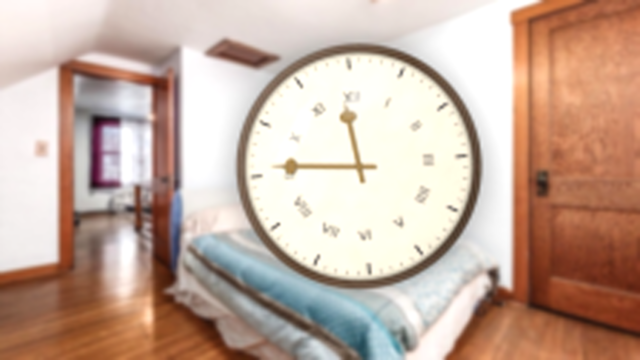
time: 11:46
